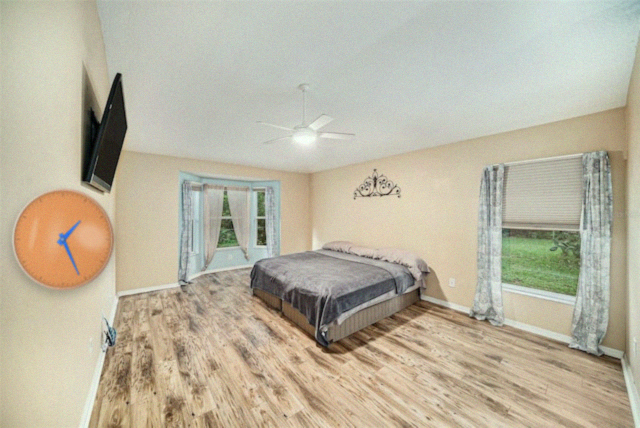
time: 1:26
